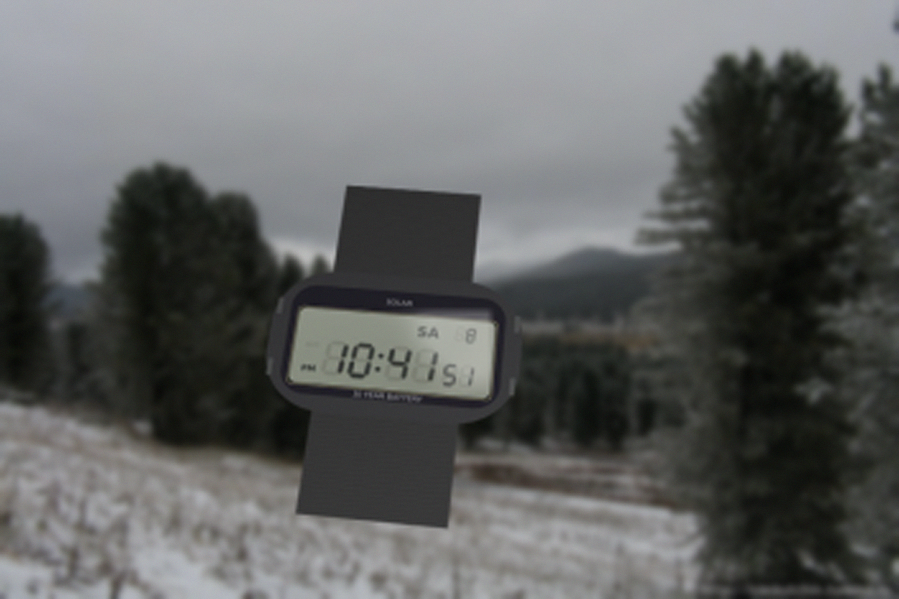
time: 10:41:51
